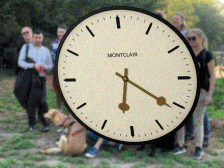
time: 6:21
